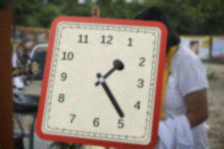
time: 1:24
